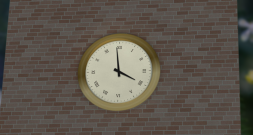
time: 3:59
